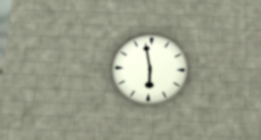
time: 5:58
